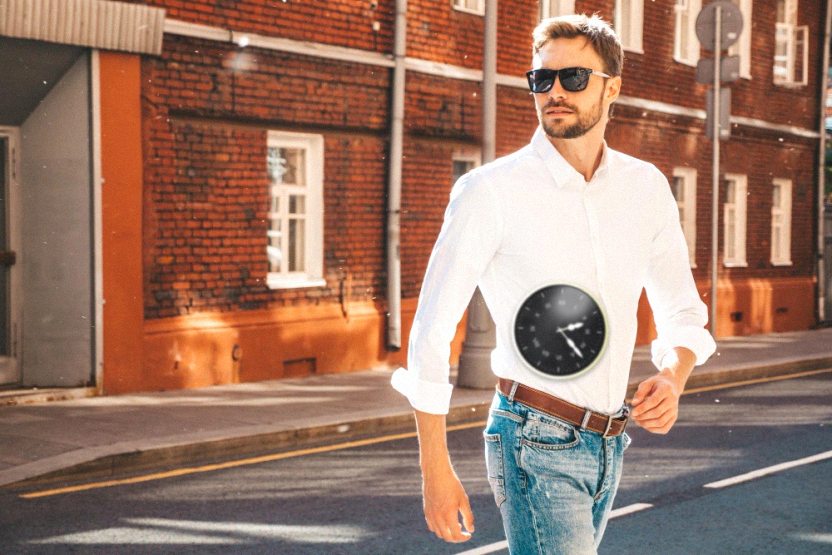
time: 2:23
